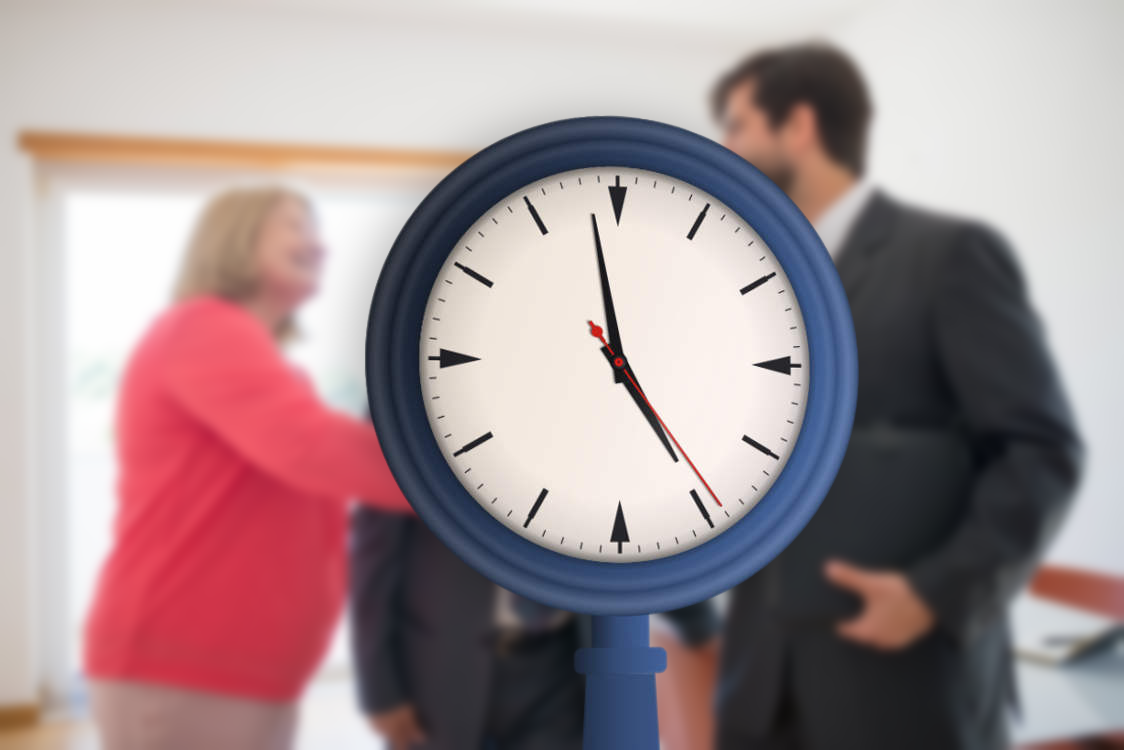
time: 4:58:24
